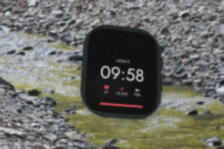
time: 9:58
